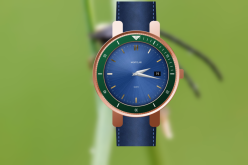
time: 2:17
